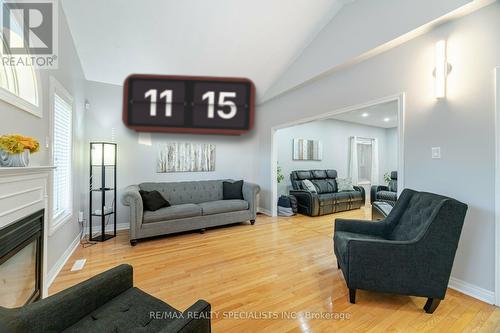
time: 11:15
